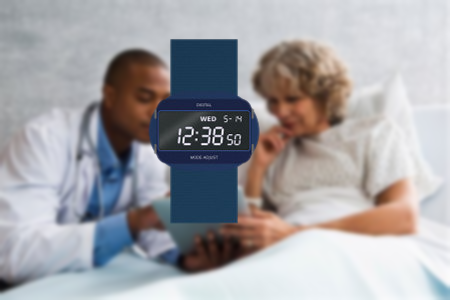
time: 12:38:50
